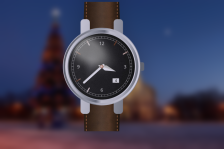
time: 3:38
